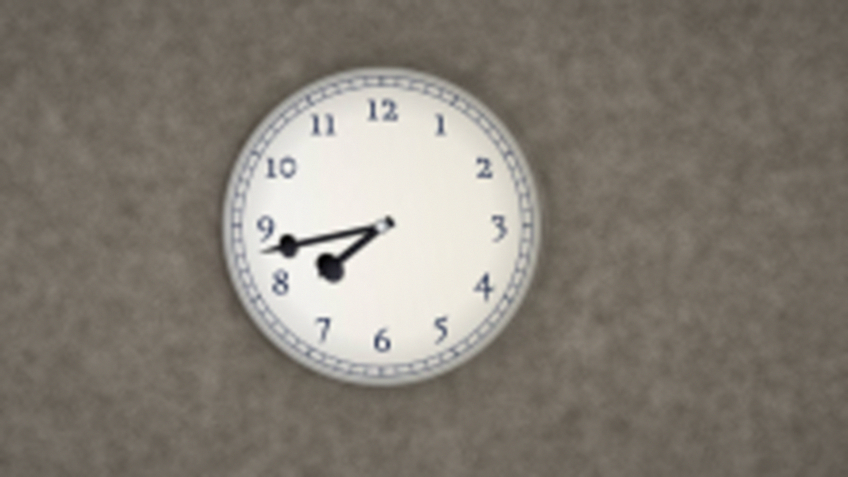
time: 7:43
